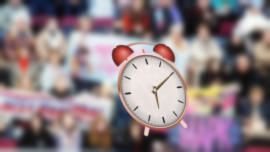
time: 6:10
